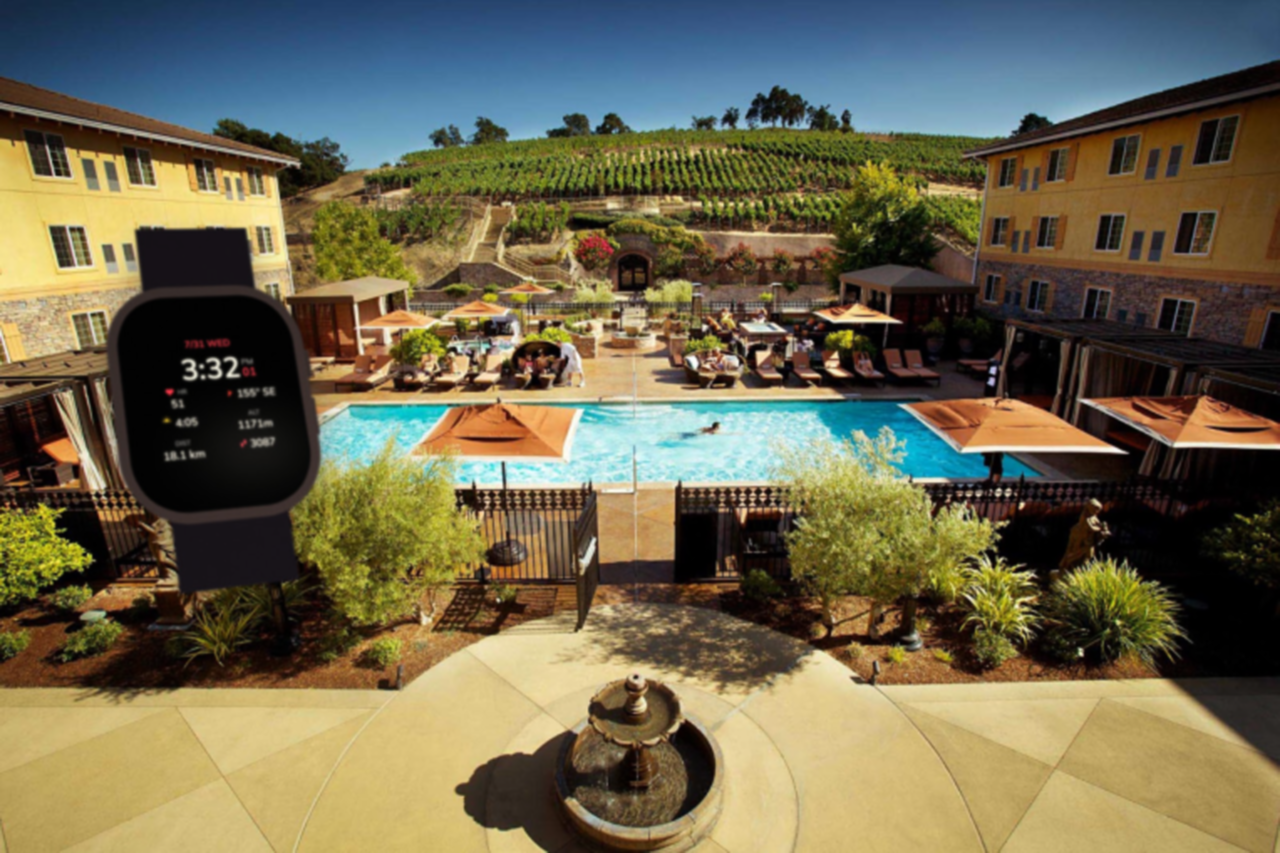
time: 3:32
